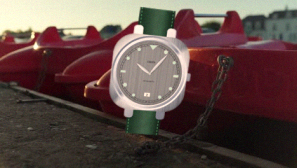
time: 10:06
